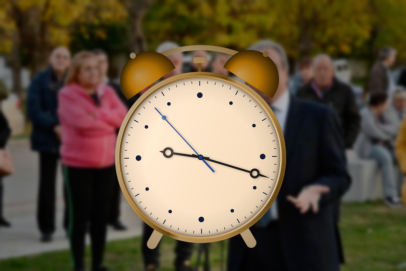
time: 9:17:53
